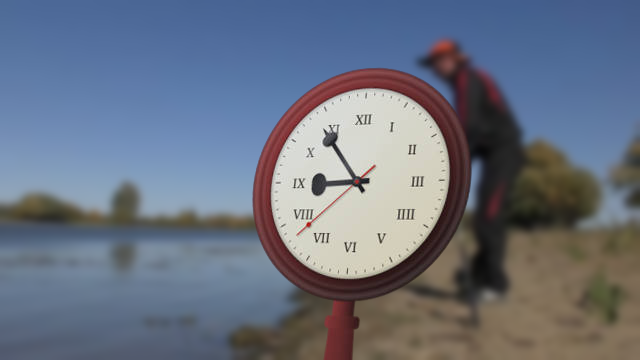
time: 8:53:38
